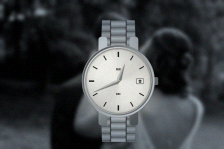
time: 12:41
